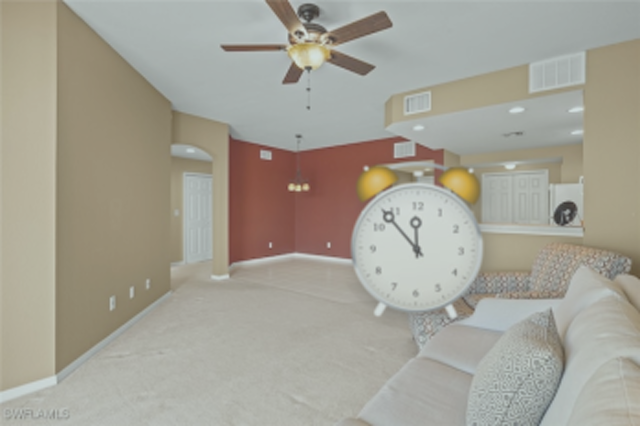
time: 11:53
